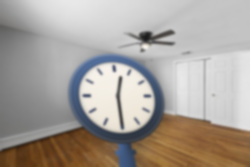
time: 12:30
